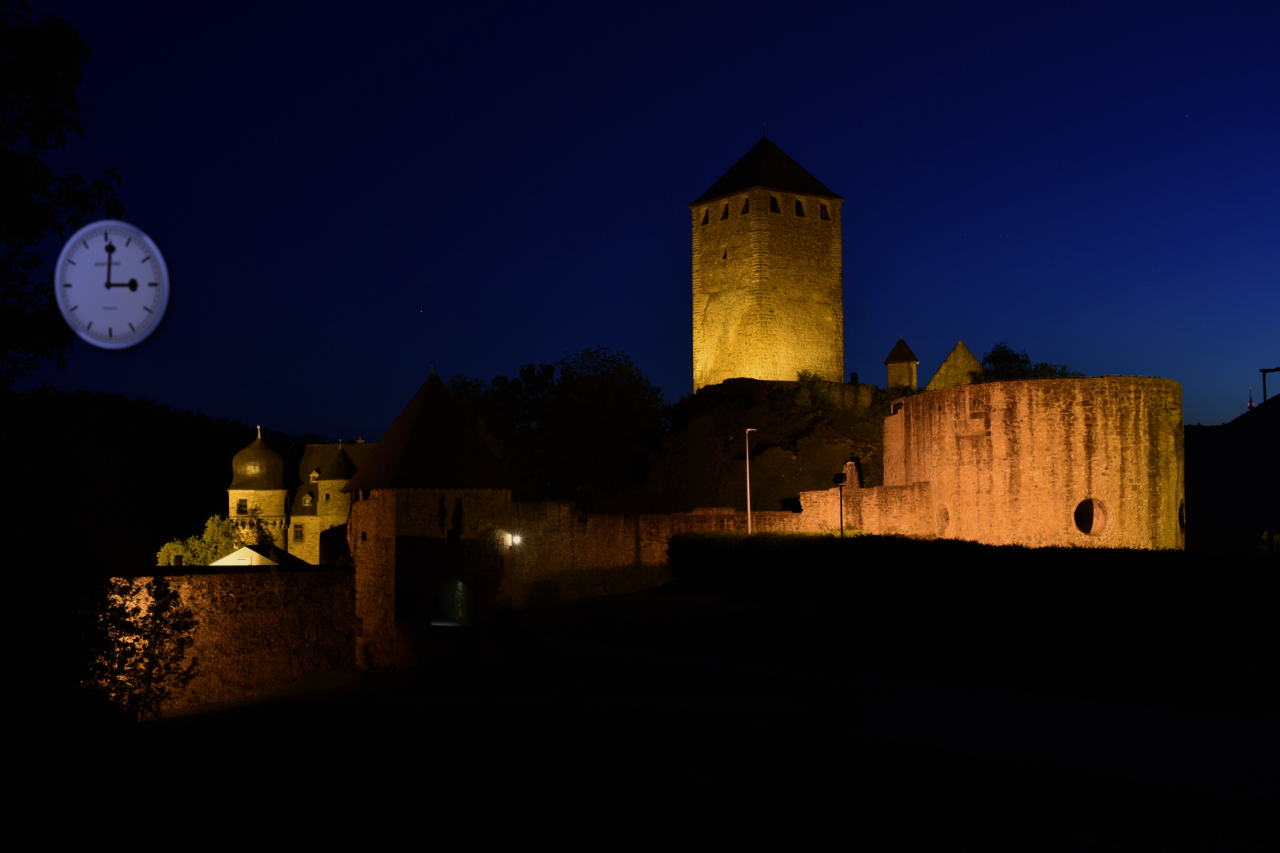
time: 3:01
